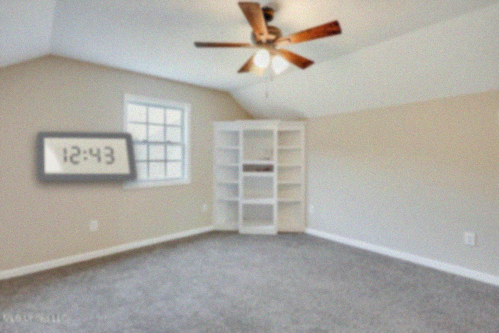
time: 12:43
